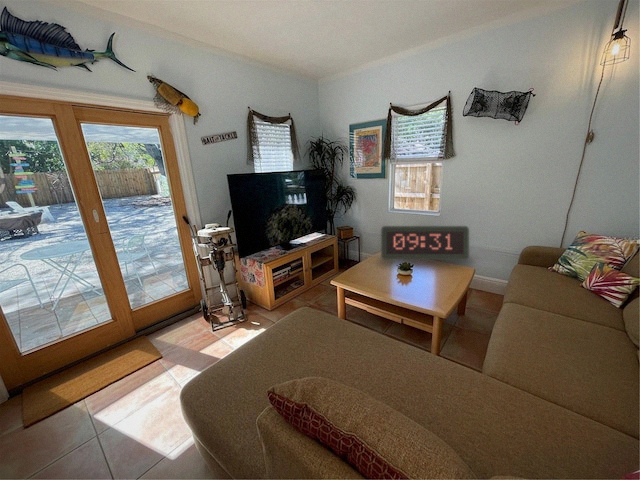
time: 9:31
